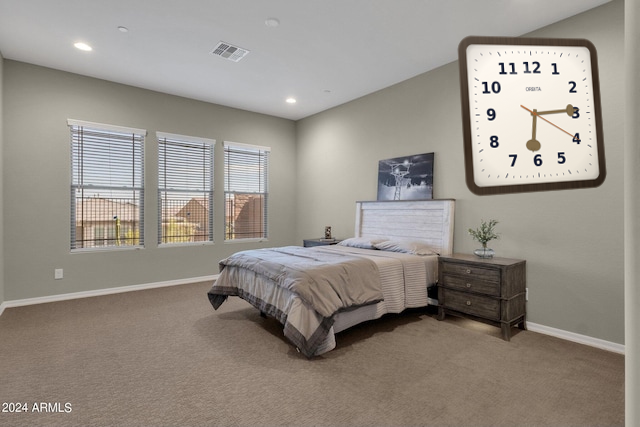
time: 6:14:20
